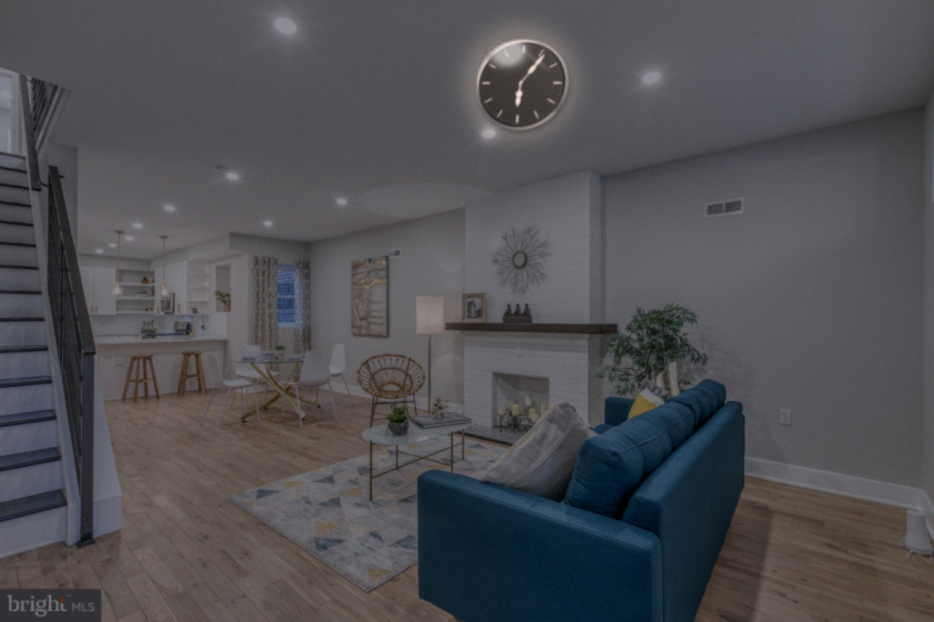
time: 6:06
